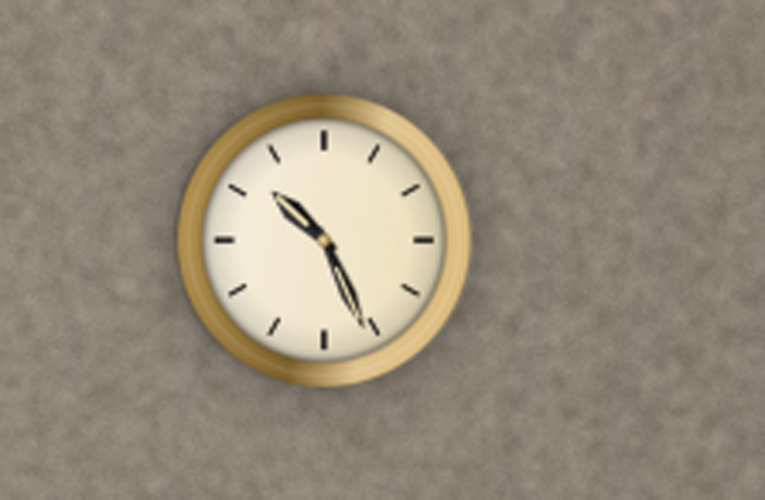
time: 10:26
